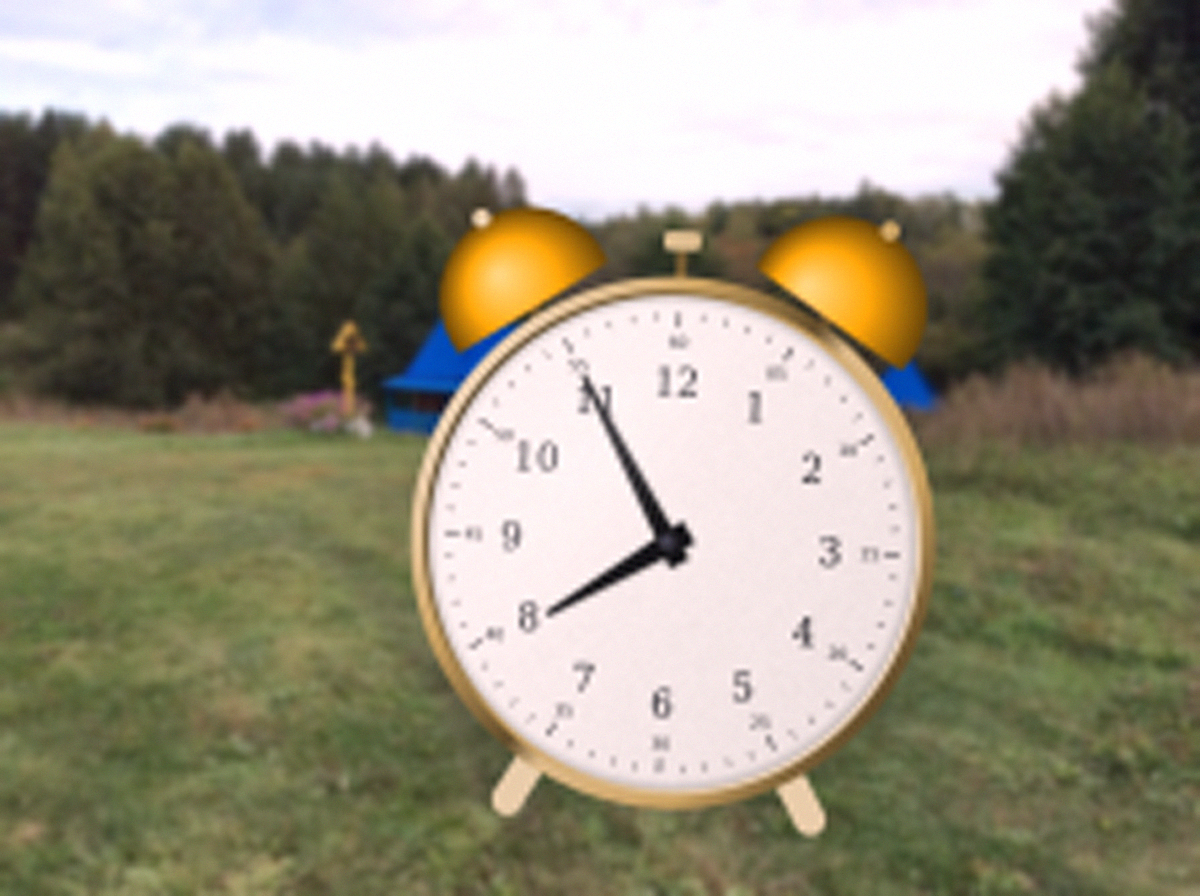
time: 7:55
